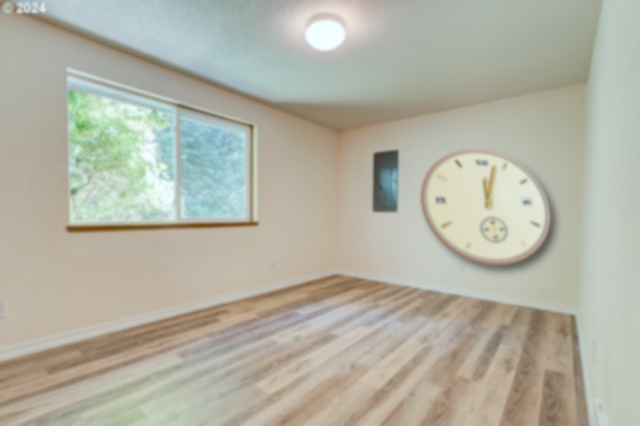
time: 12:03
